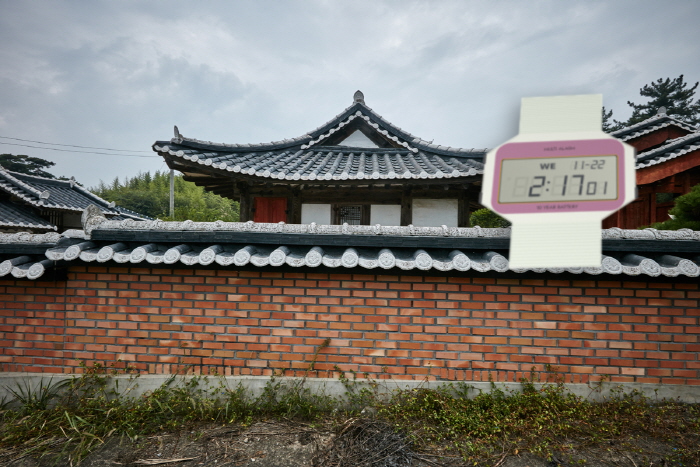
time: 2:17:01
